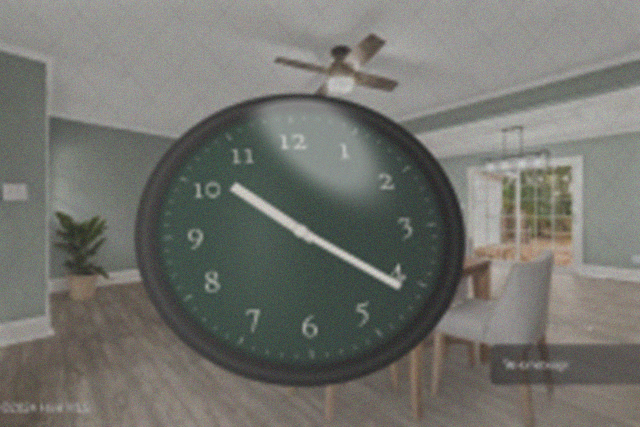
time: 10:21
